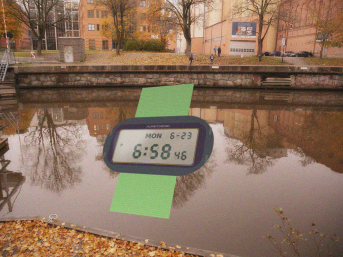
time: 6:58:46
